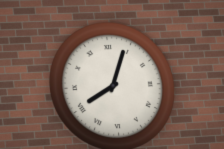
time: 8:04
